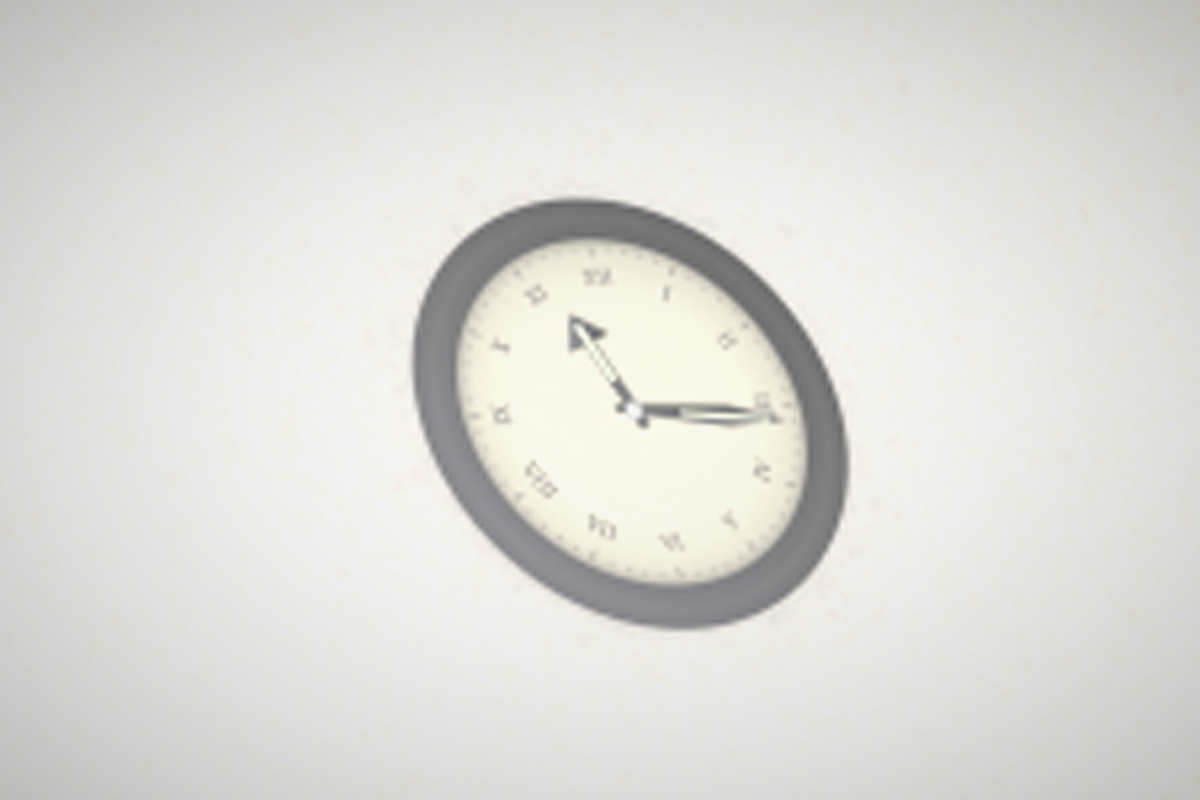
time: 11:16
